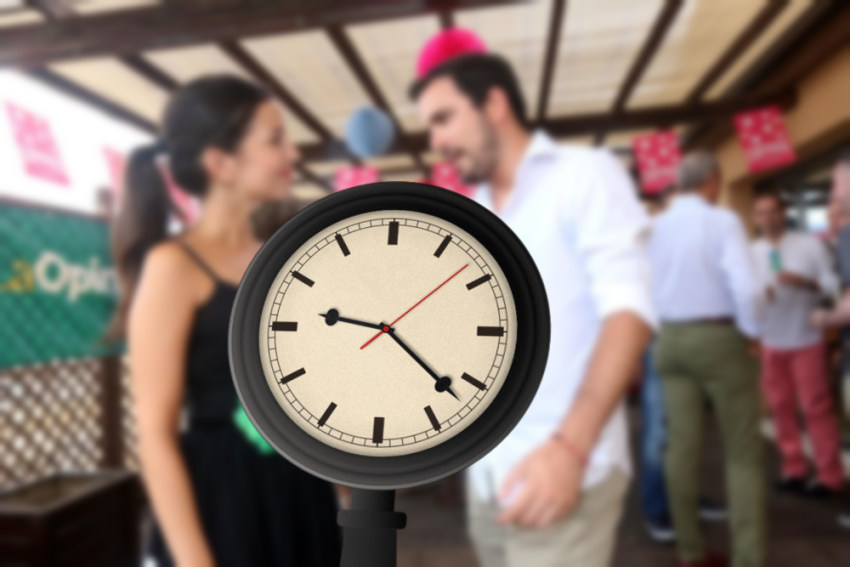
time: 9:22:08
